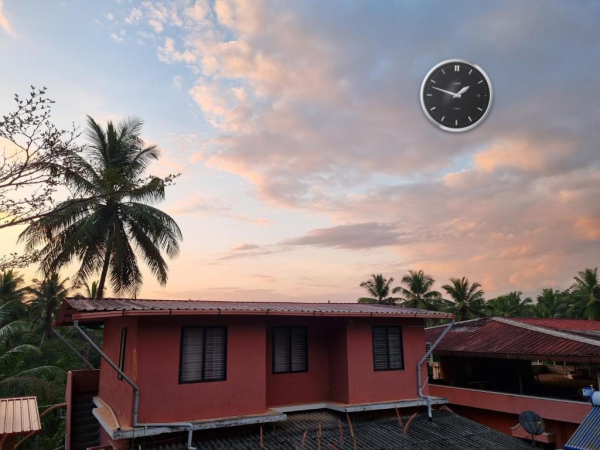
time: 1:48
